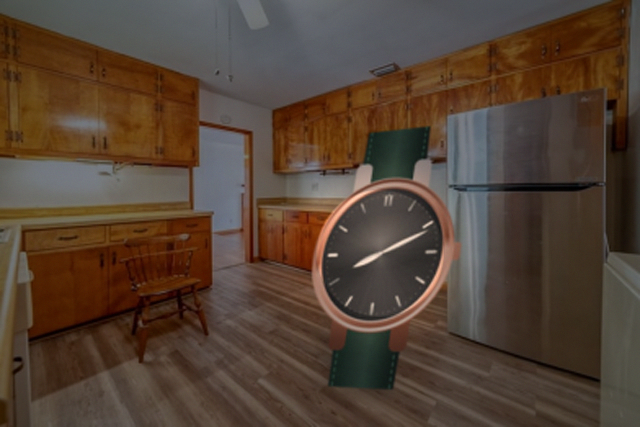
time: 8:11
